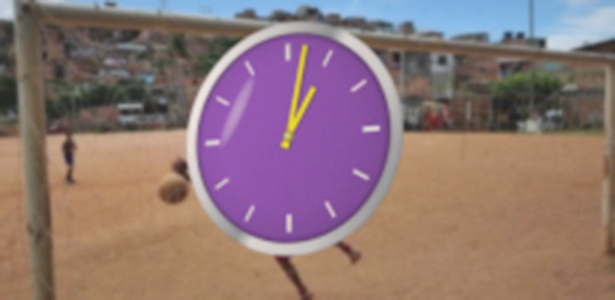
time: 1:02
